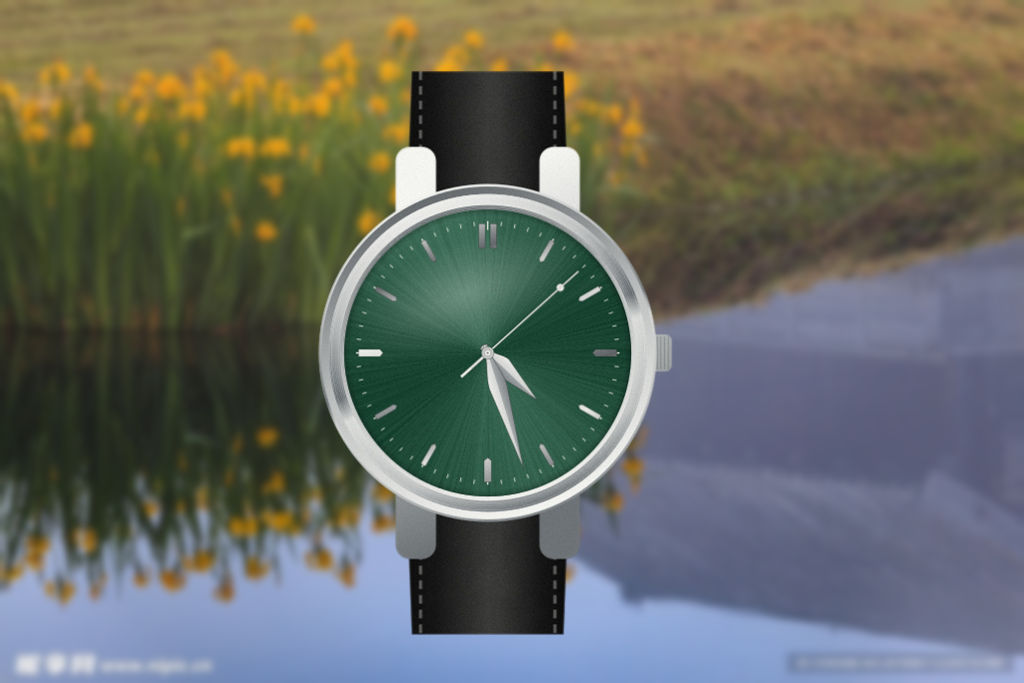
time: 4:27:08
